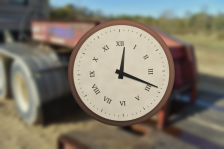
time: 12:19
